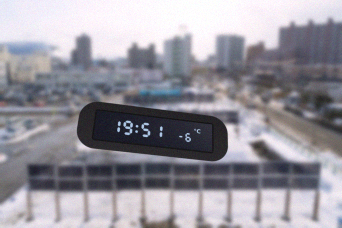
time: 19:51
